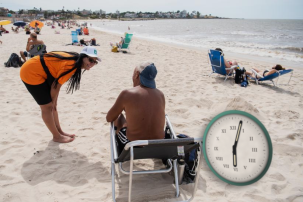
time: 6:03
